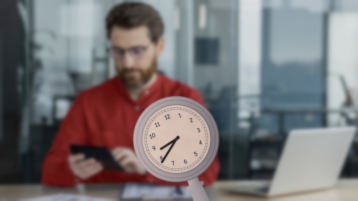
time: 8:39
